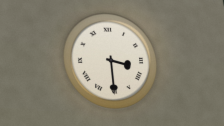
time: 3:30
